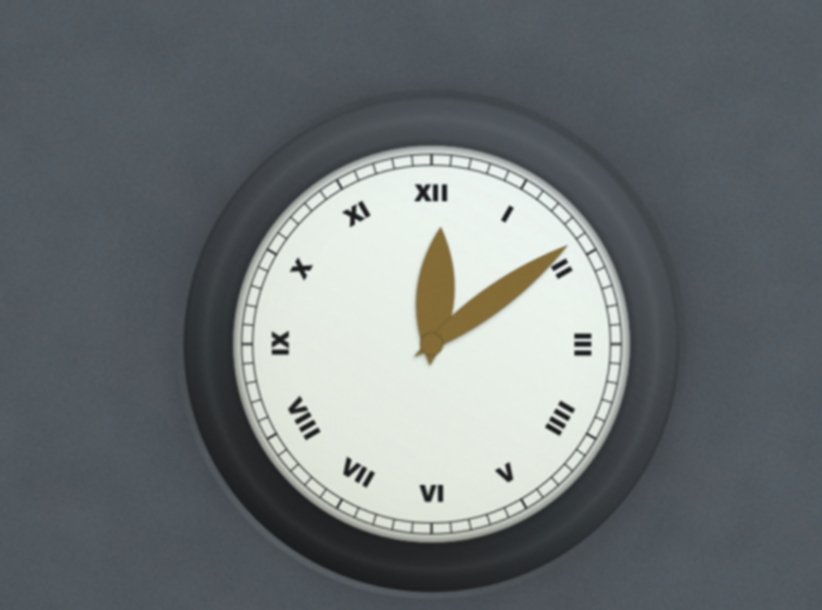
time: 12:09
